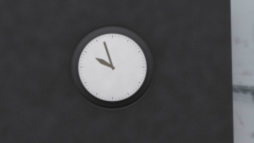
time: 9:57
